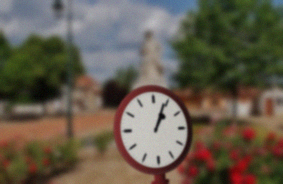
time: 1:04
